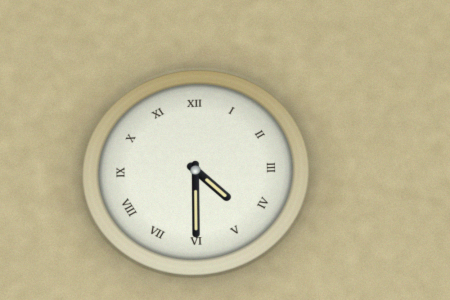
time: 4:30
